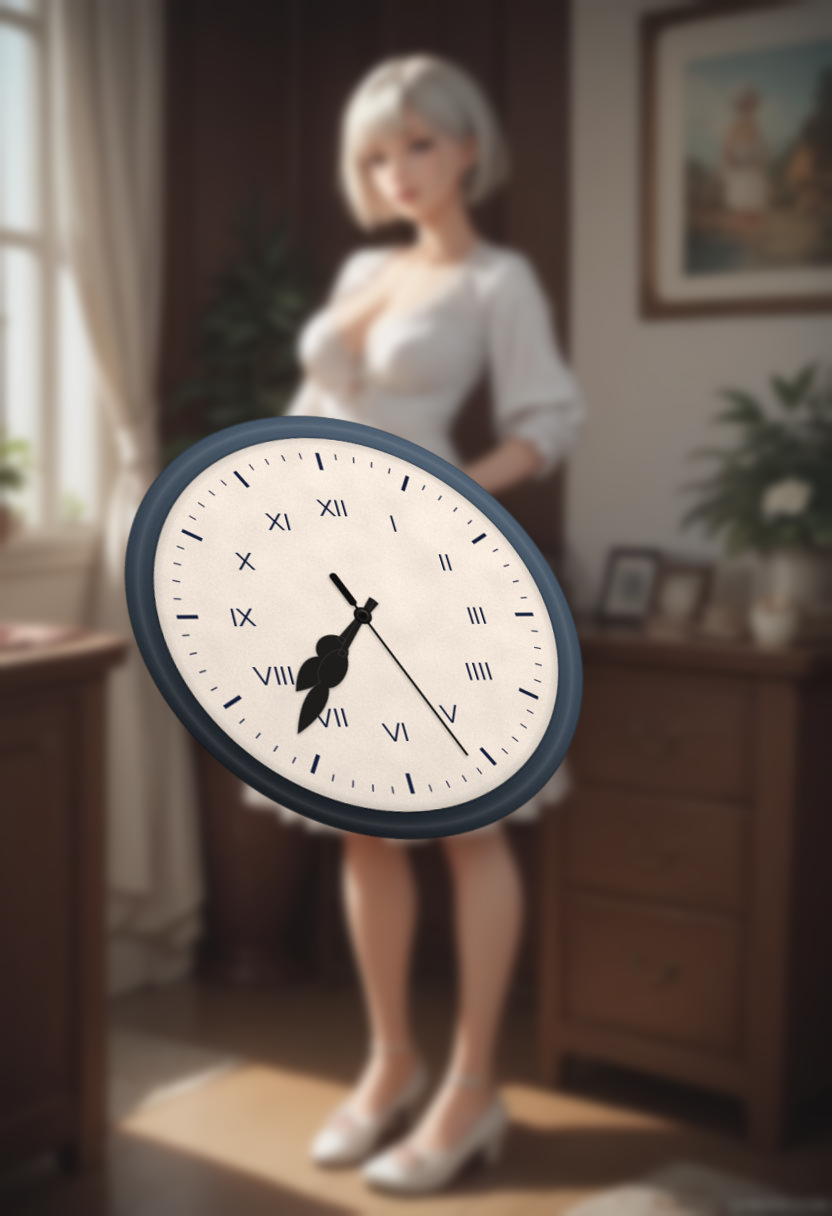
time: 7:36:26
